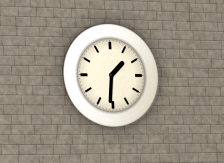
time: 1:31
